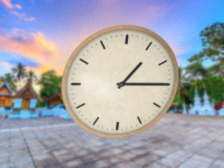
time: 1:15
